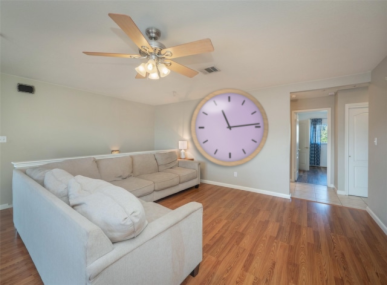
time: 11:14
